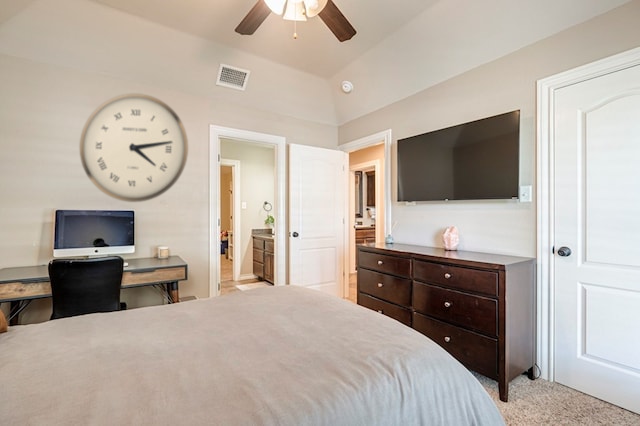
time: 4:13
